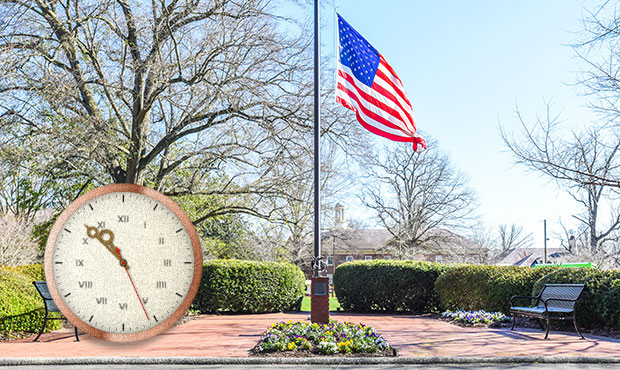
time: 10:52:26
